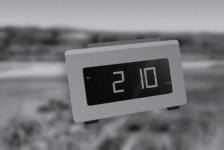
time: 2:10
